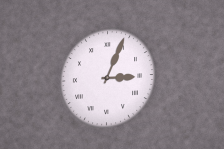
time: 3:04
